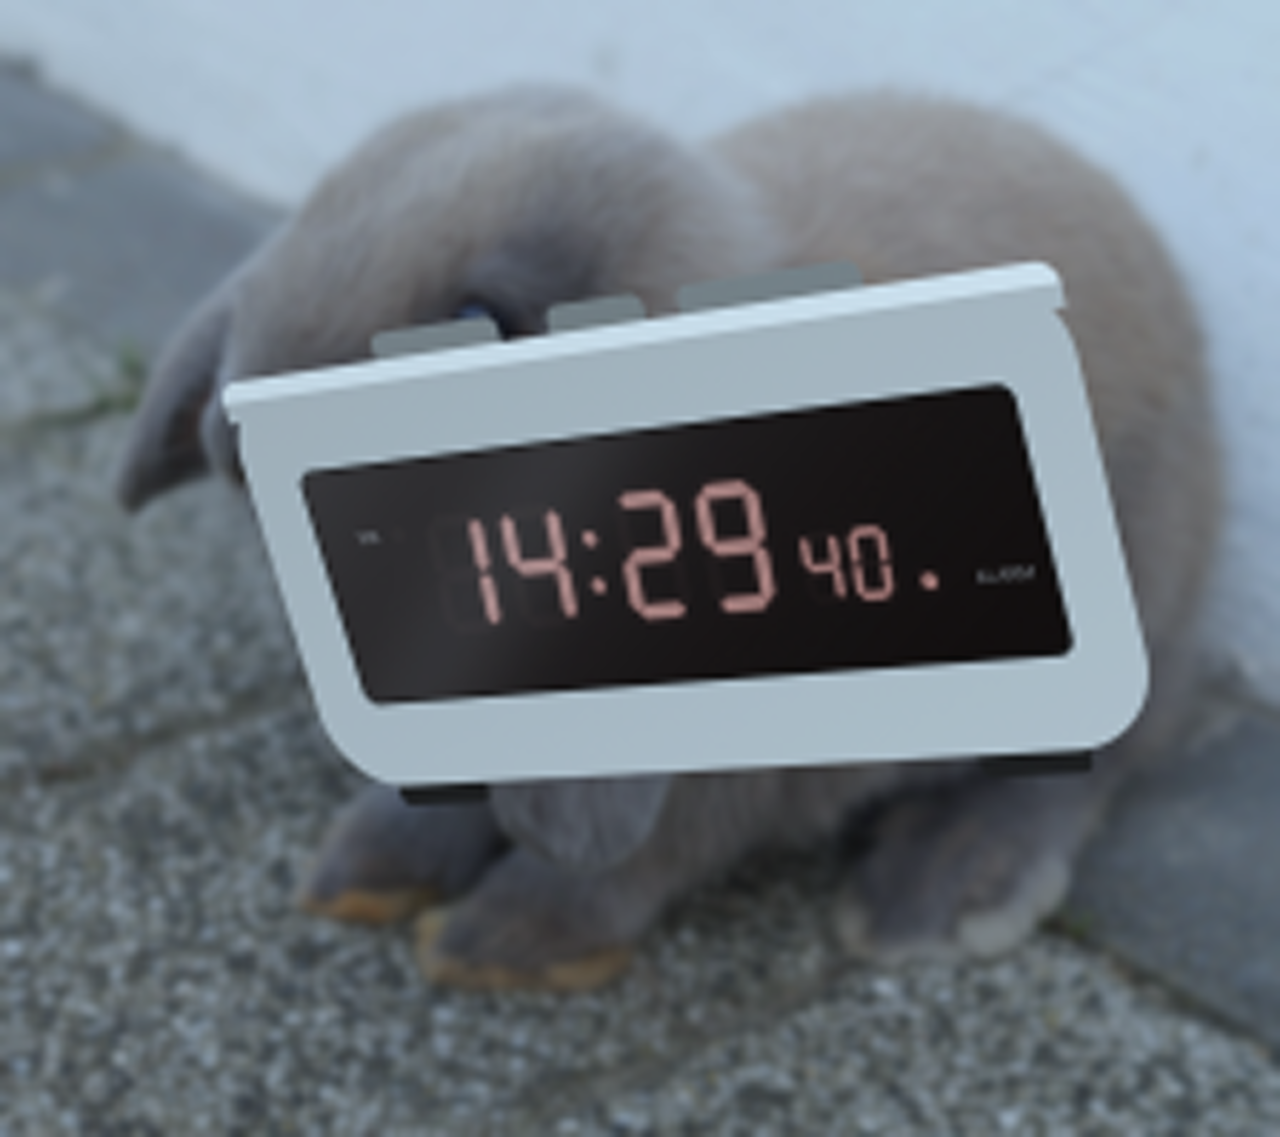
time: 14:29:40
